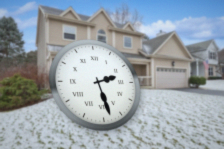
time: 2:28
